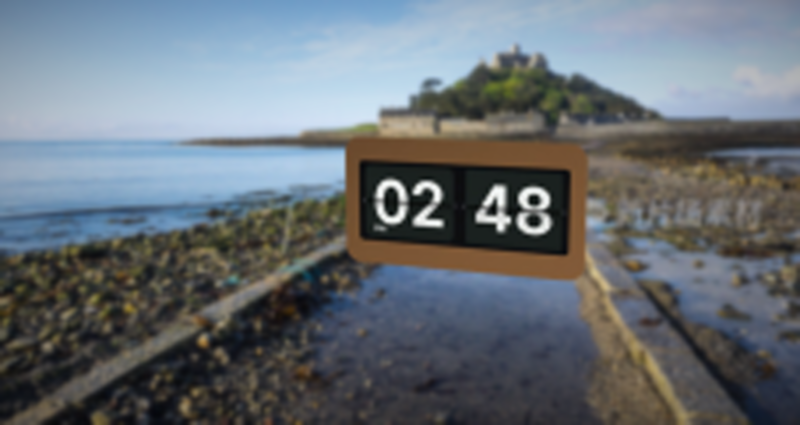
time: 2:48
